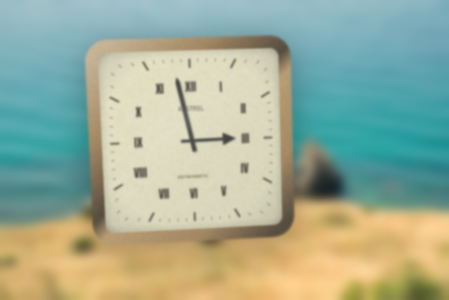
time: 2:58
